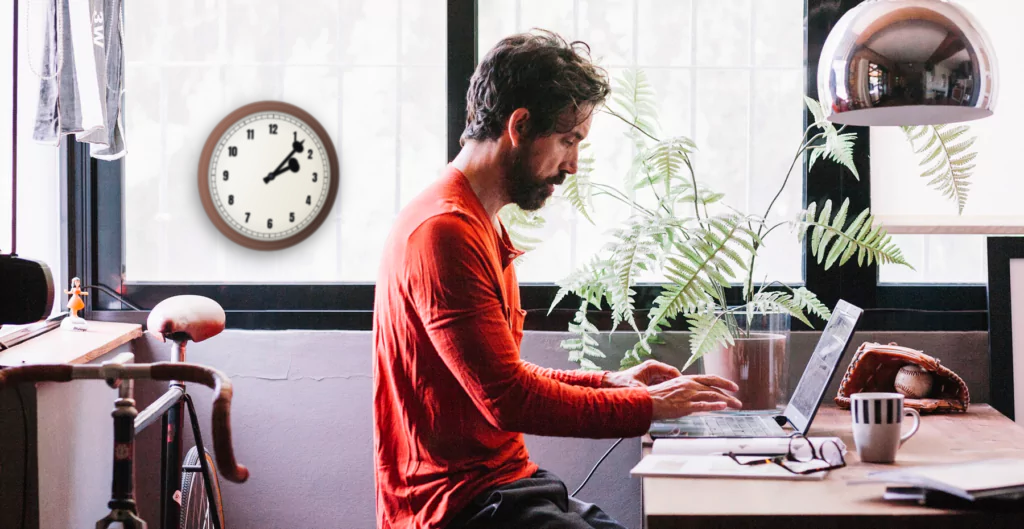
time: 2:07
